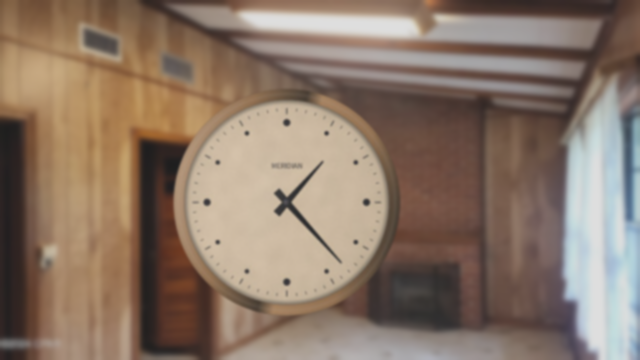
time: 1:23
